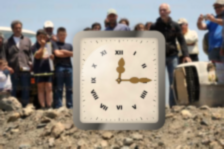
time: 12:15
